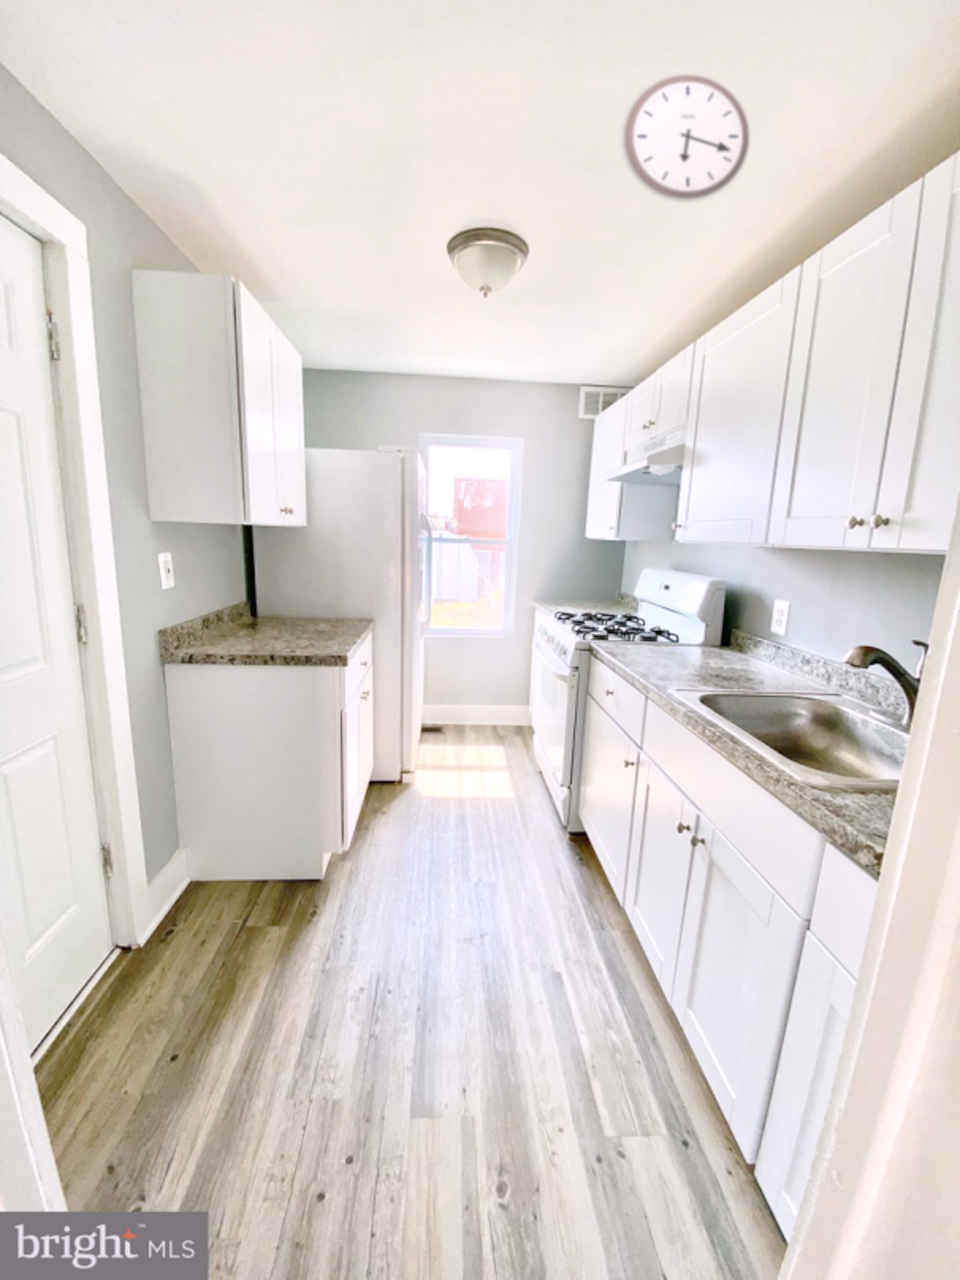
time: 6:18
